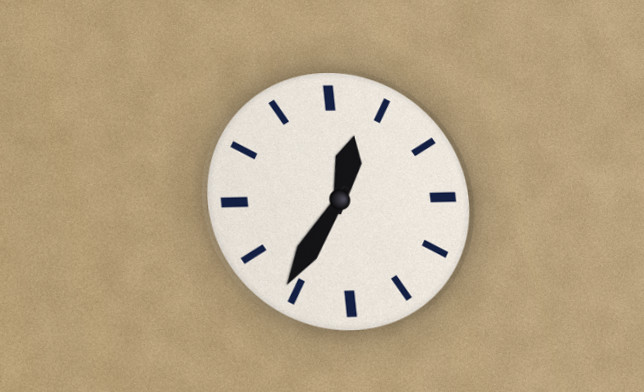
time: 12:36
